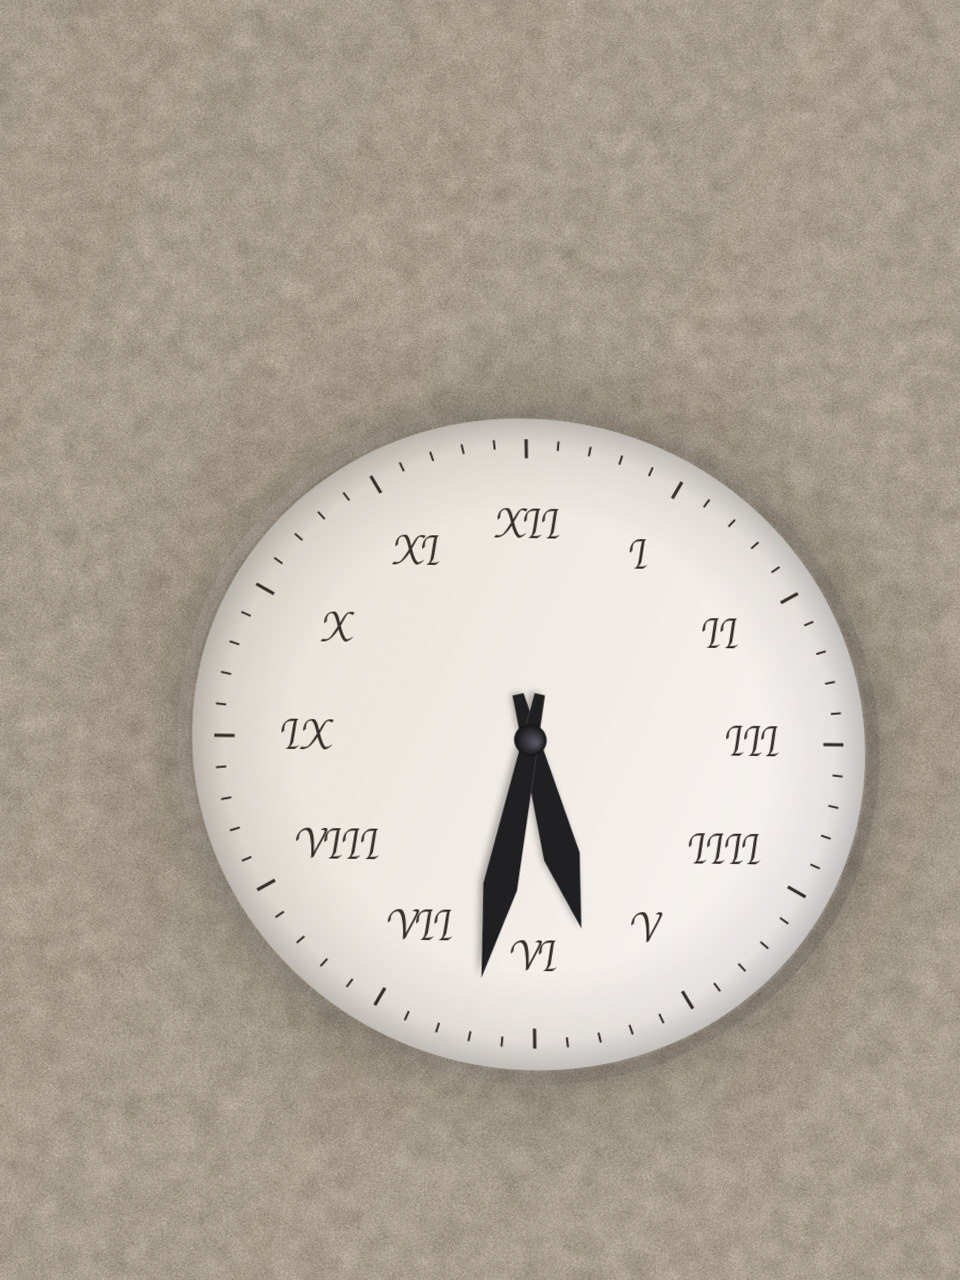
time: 5:32
